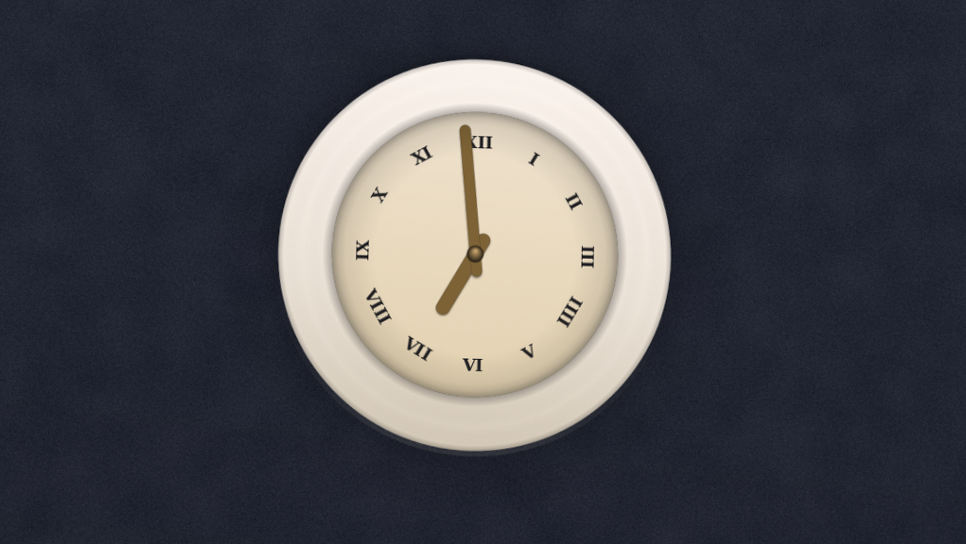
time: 6:59
